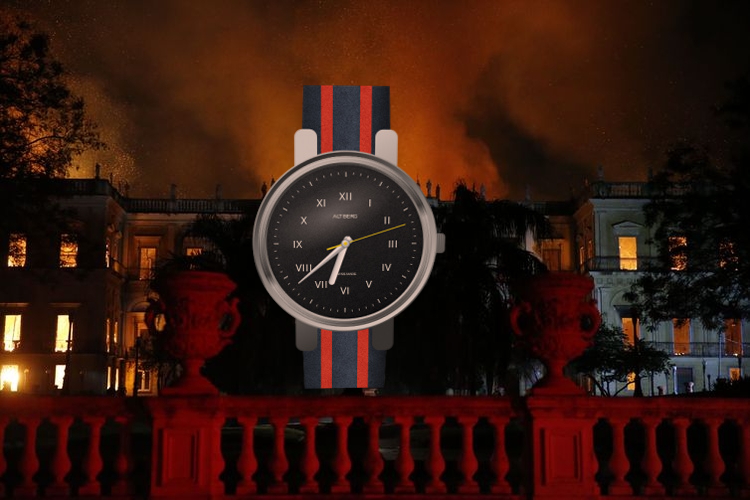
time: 6:38:12
